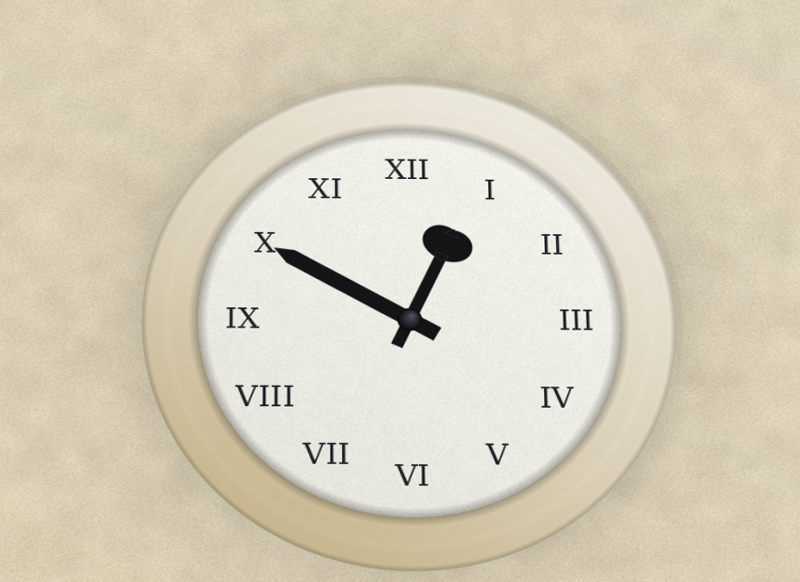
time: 12:50
